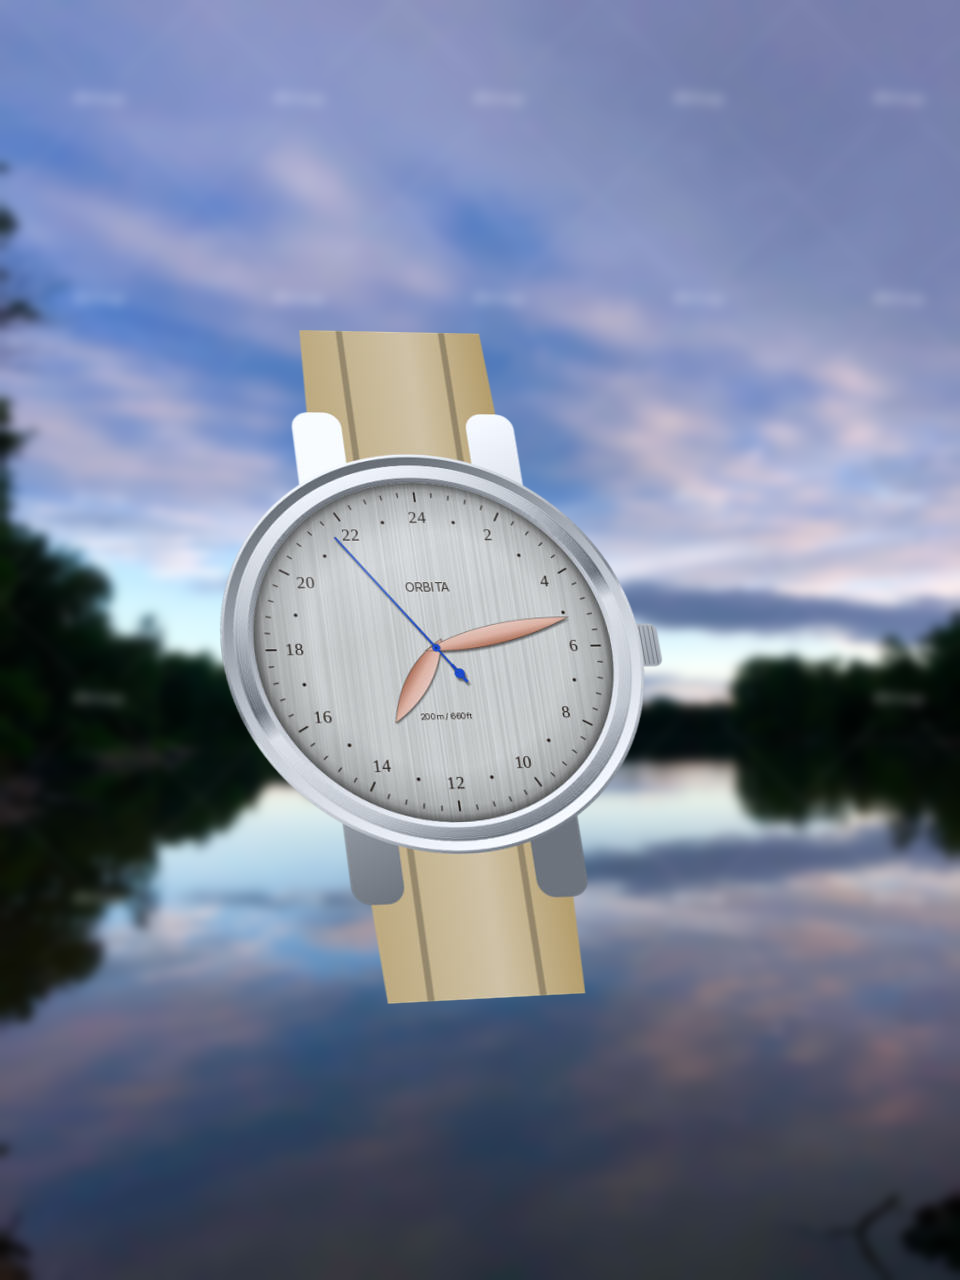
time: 14:12:54
